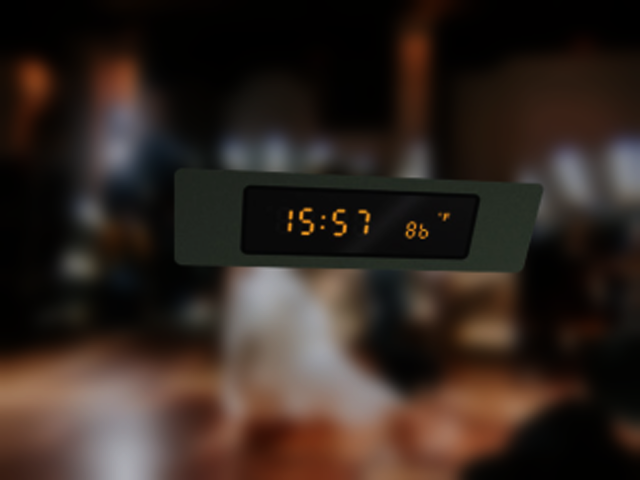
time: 15:57
